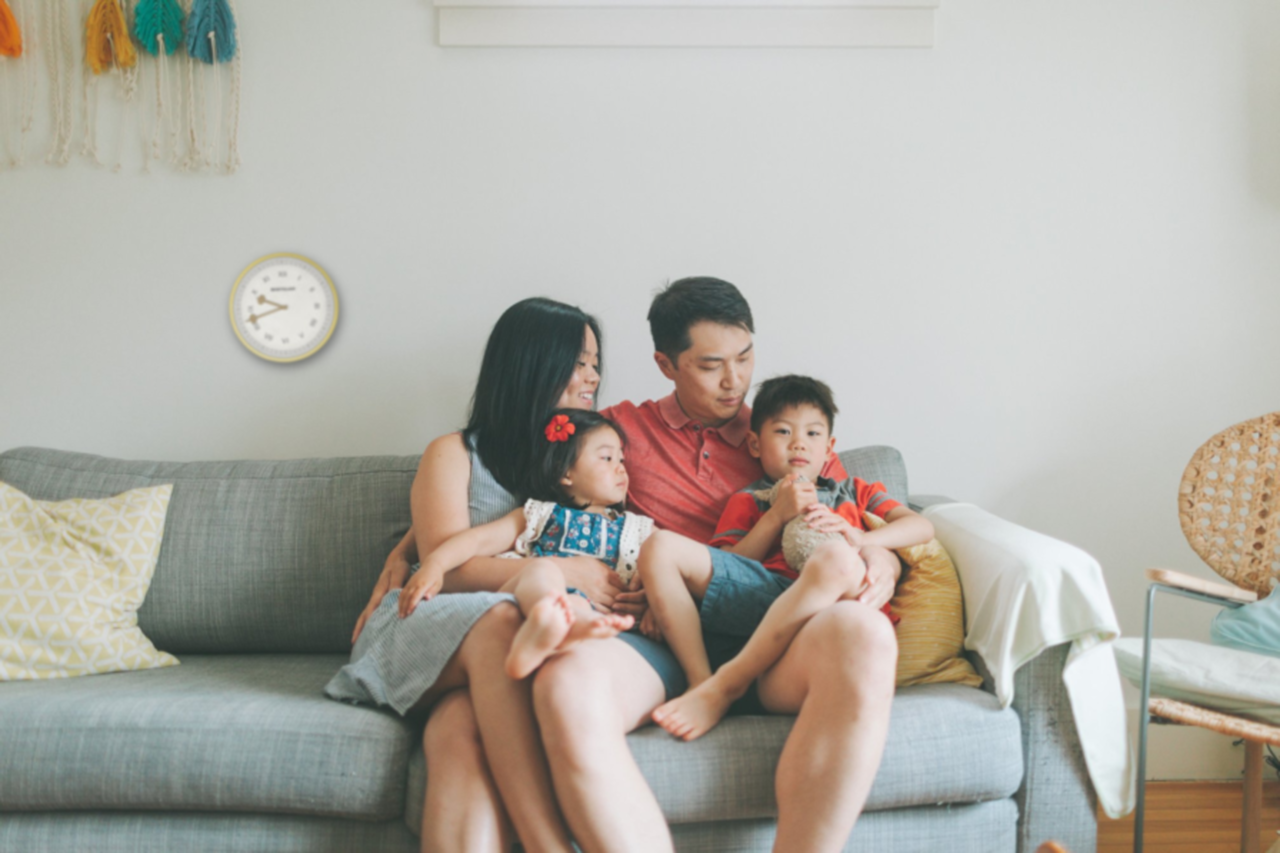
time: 9:42
